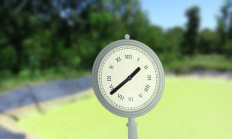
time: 1:39
